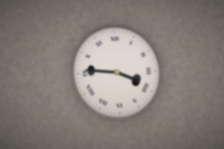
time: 3:46
